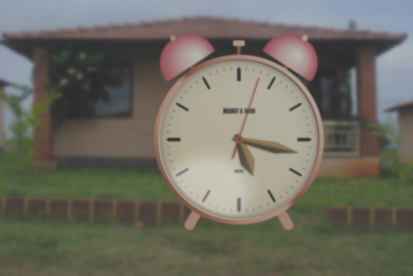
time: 5:17:03
